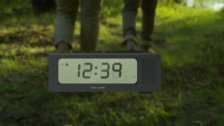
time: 12:39
